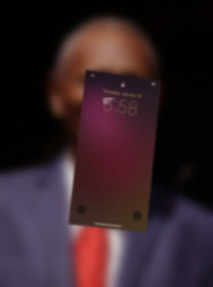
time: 5:58
